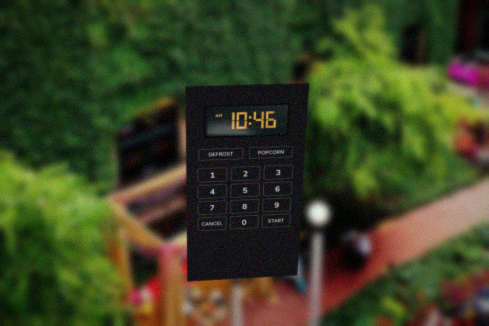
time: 10:46
